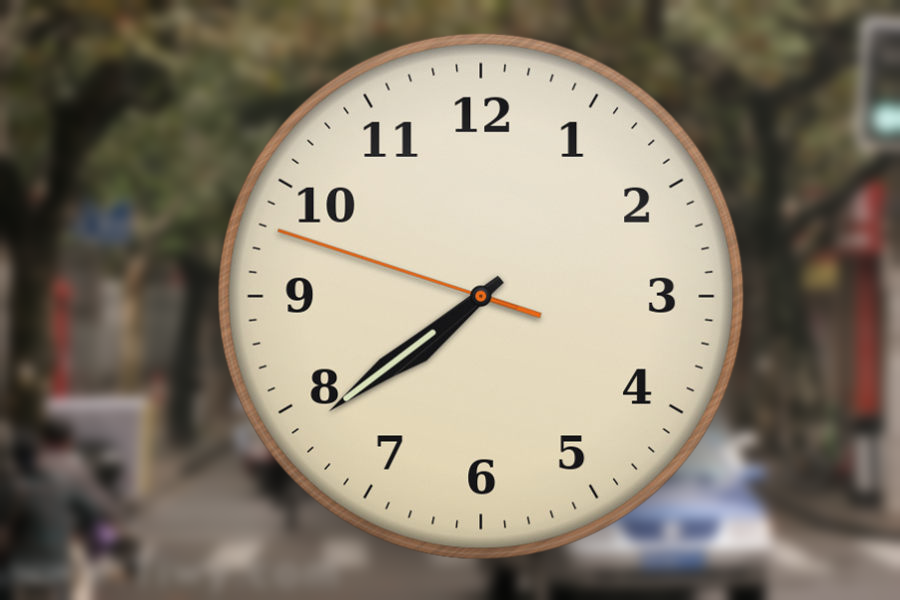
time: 7:38:48
